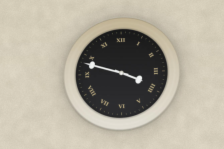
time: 3:48
